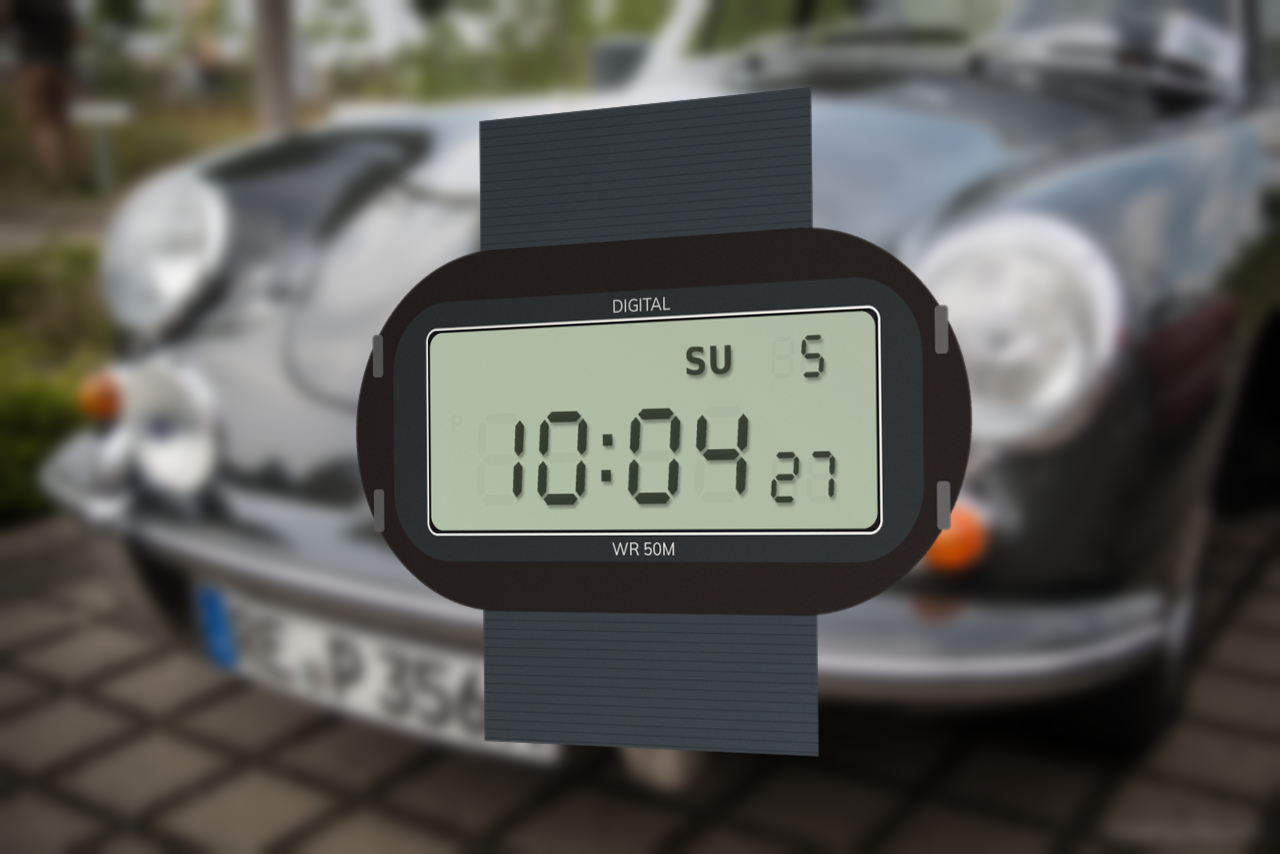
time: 10:04:27
